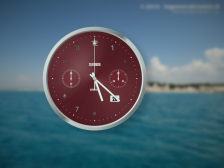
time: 5:22
